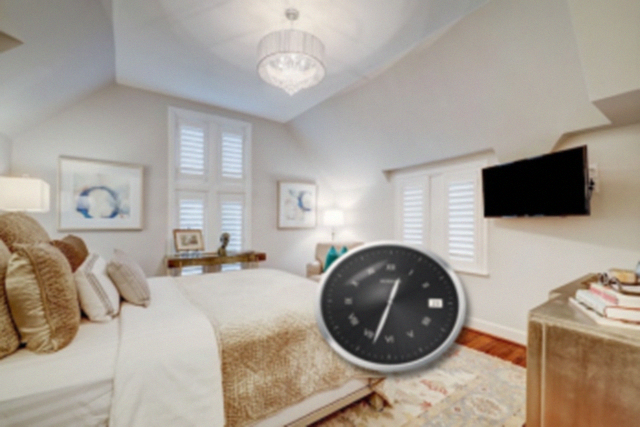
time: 12:33
